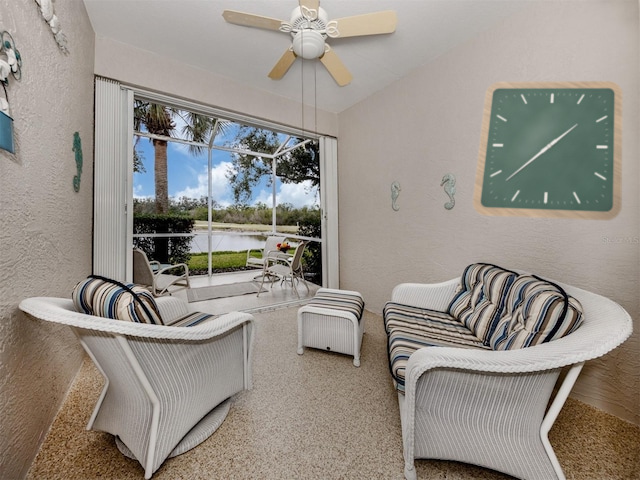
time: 1:38
